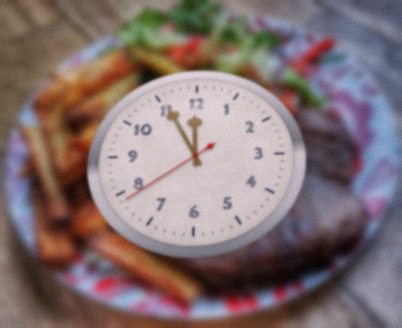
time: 11:55:39
